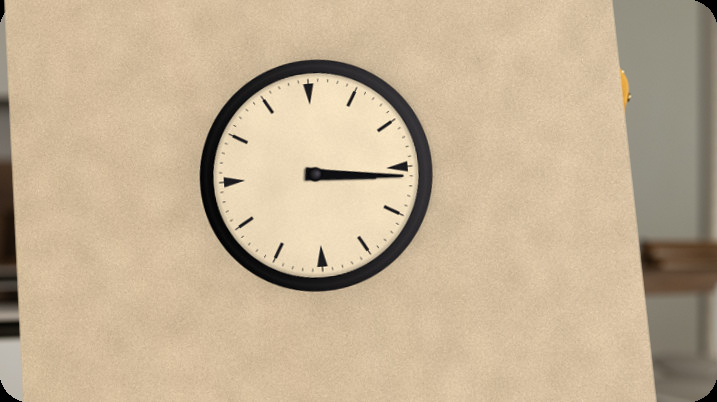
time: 3:16
